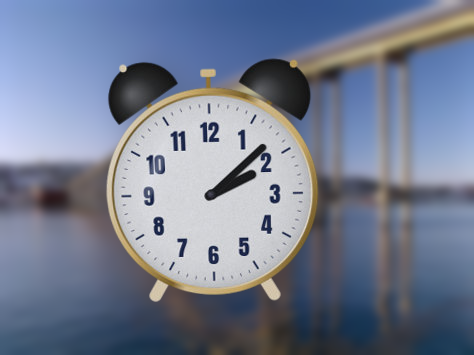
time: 2:08
